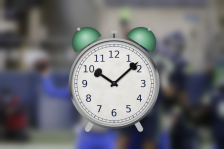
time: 10:08
